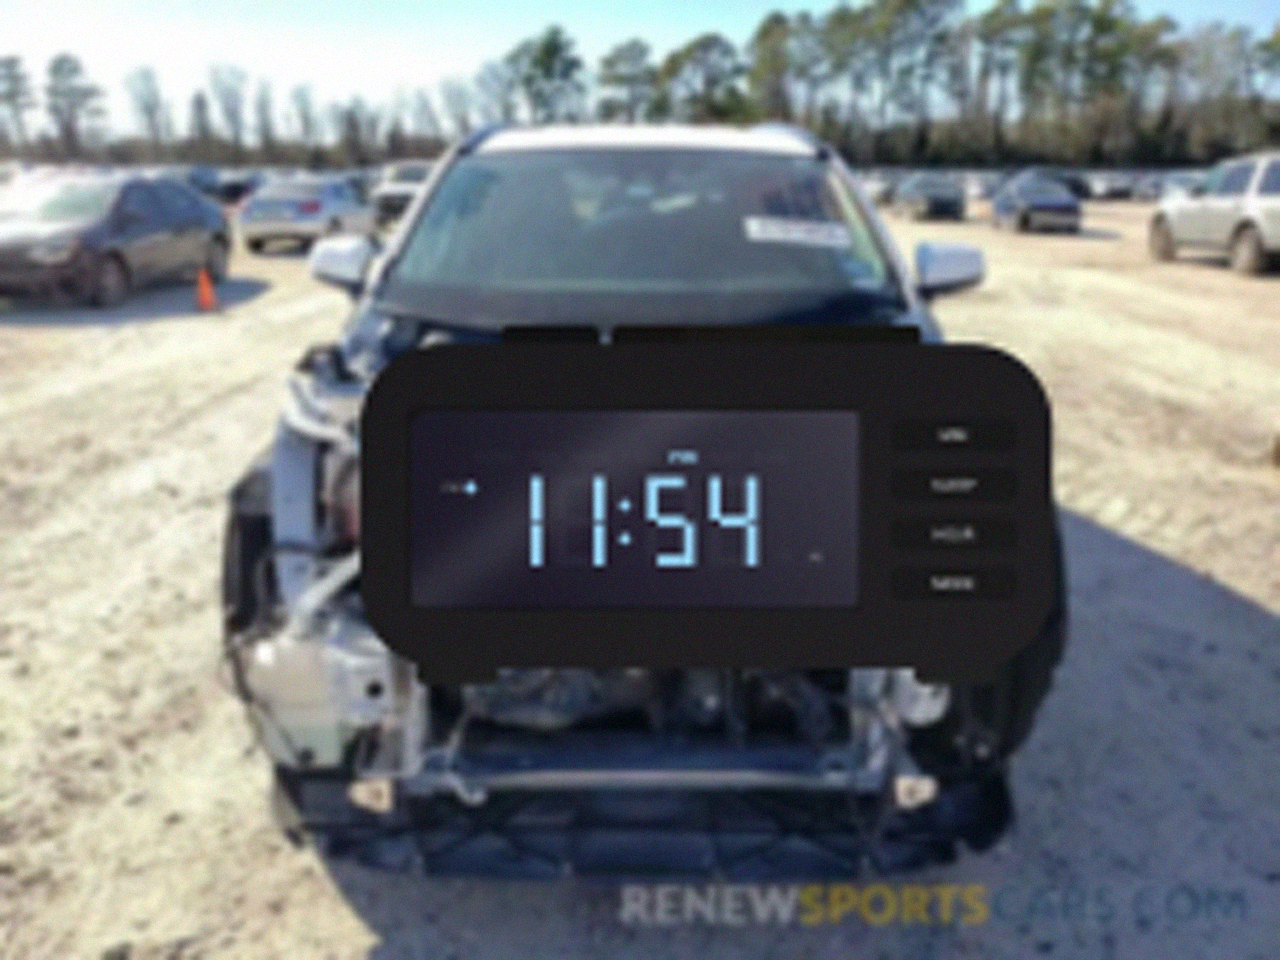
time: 11:54
